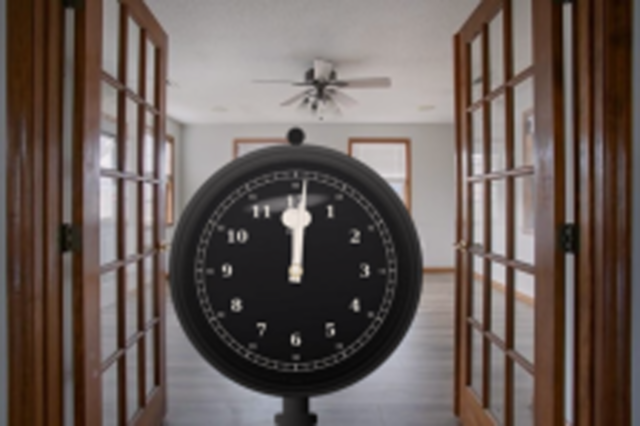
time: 12:01
